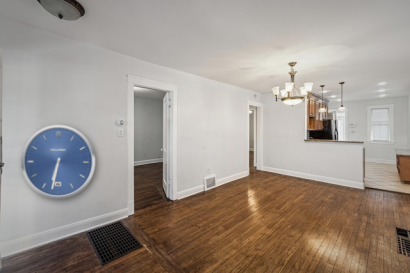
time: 6:32
